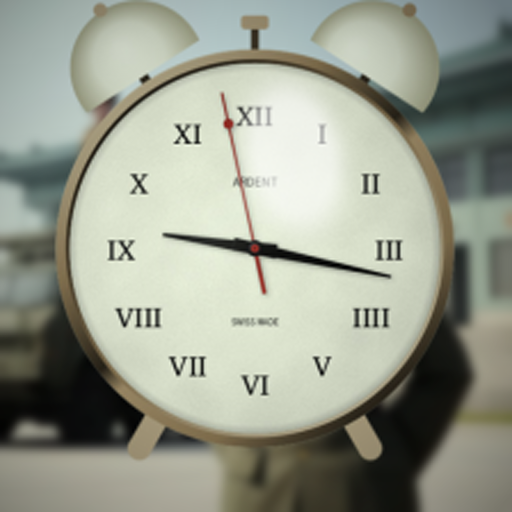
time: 9:16:58
